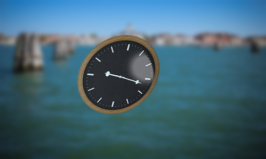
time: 9:17
